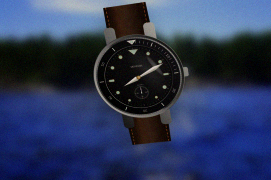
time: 8:11
